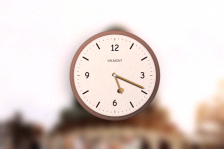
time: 5:19
